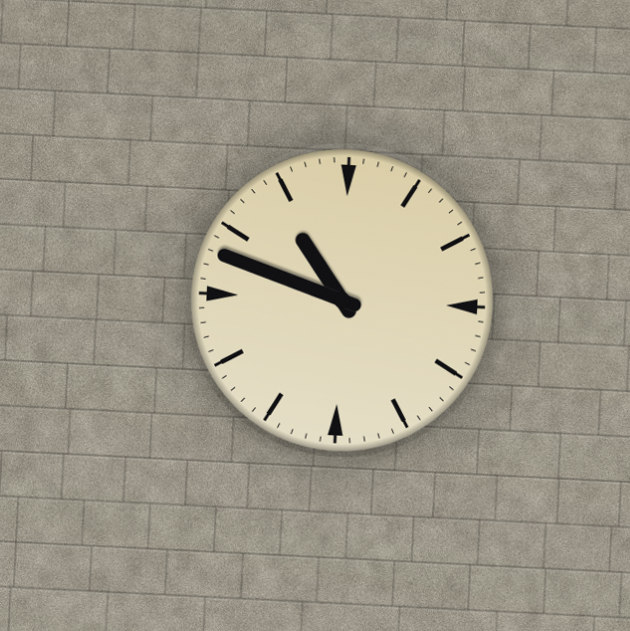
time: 10:48
